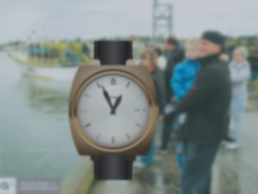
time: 12:56
